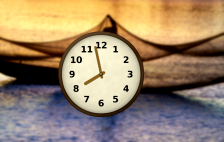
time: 7:58
